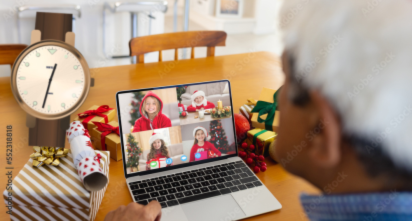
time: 12:32
